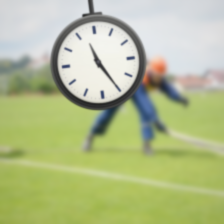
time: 11:25
